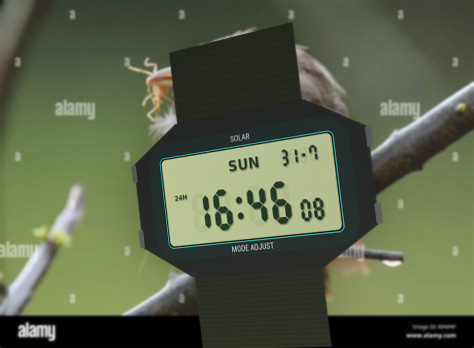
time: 16:46:08
